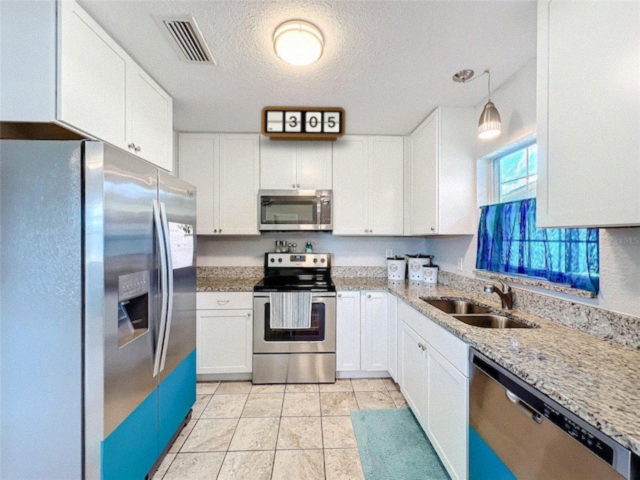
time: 3:05
